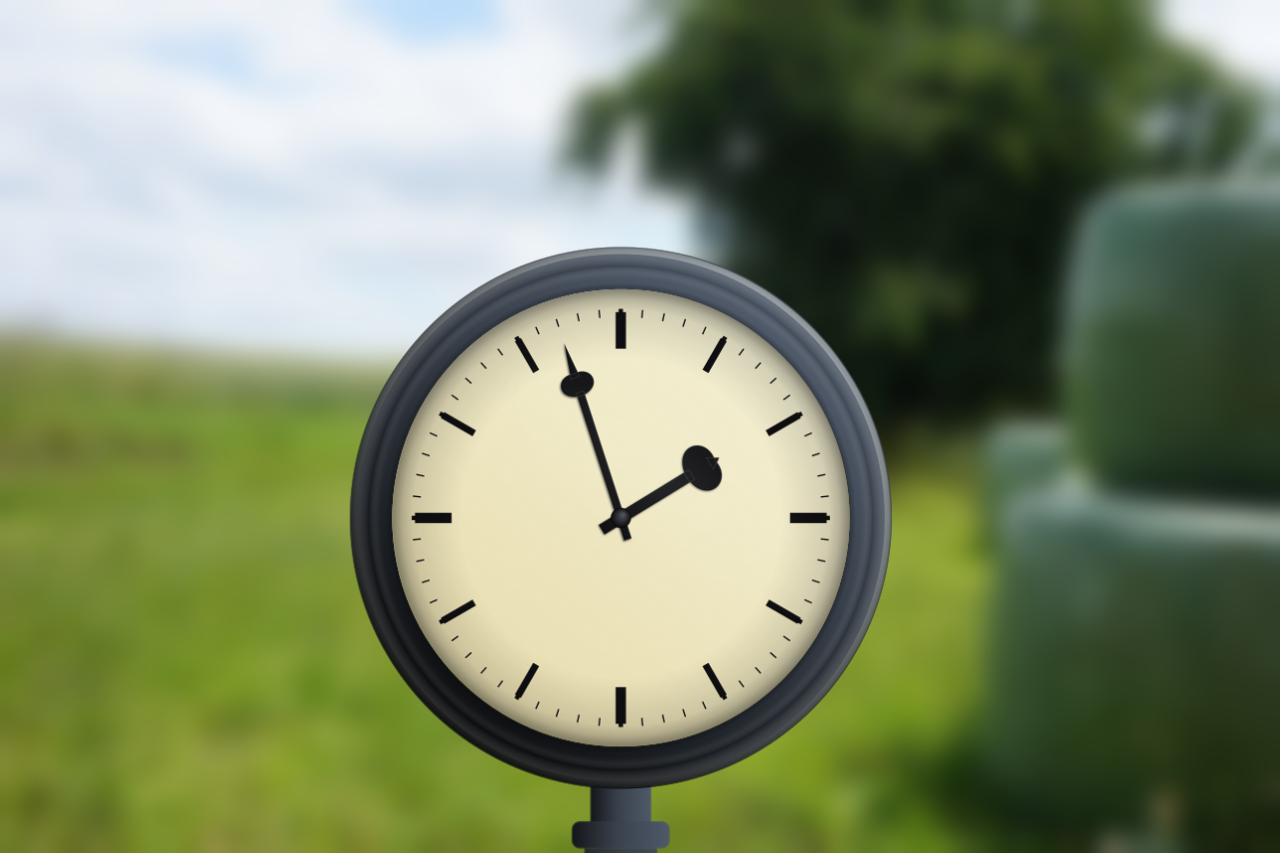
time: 1:57
